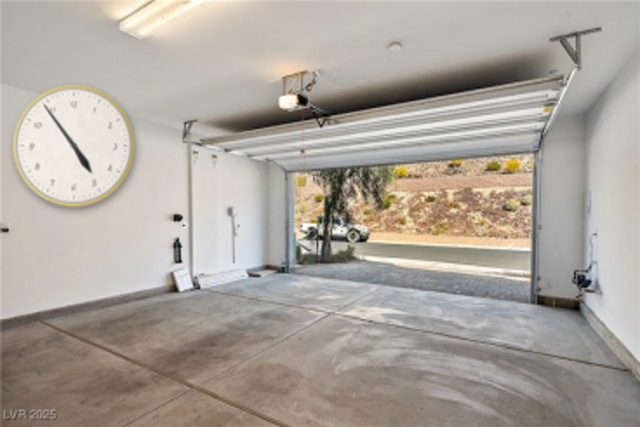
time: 4:54
